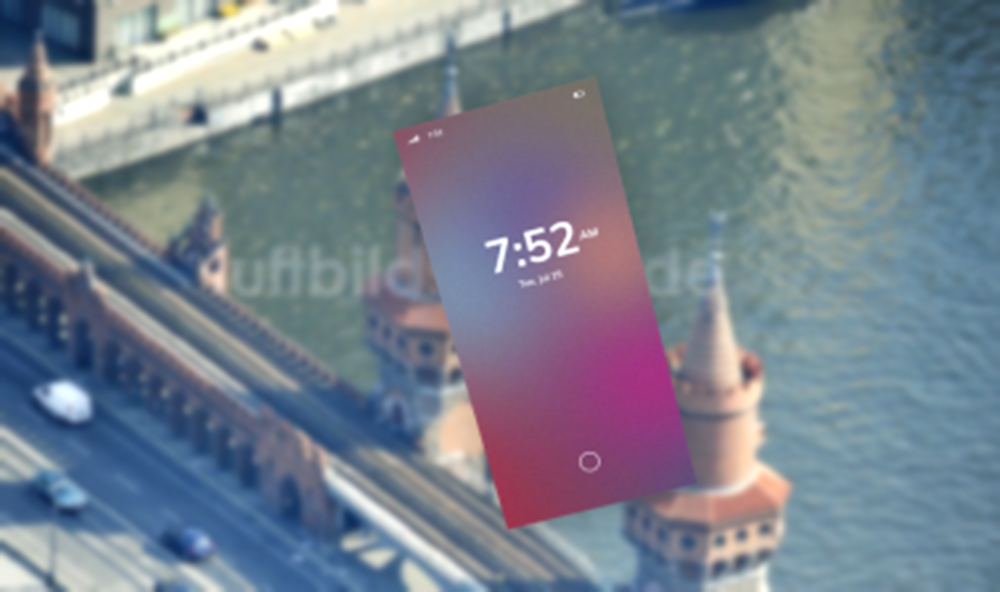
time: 7:52
